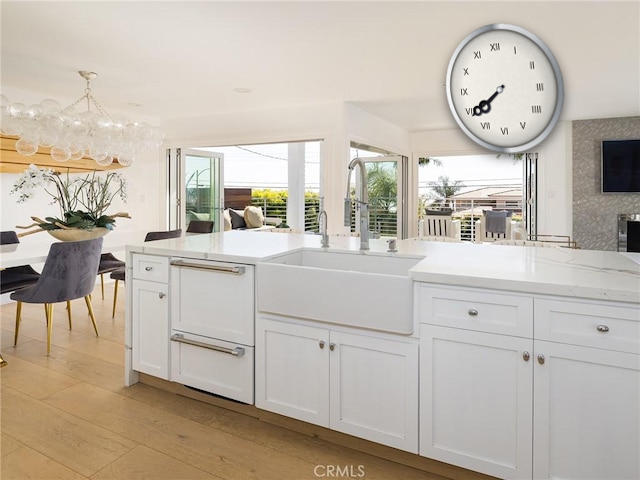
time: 7:39
